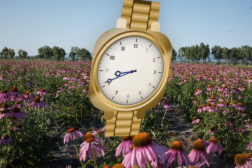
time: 8:41
